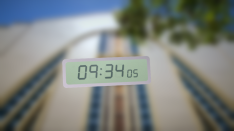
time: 9:34:05
